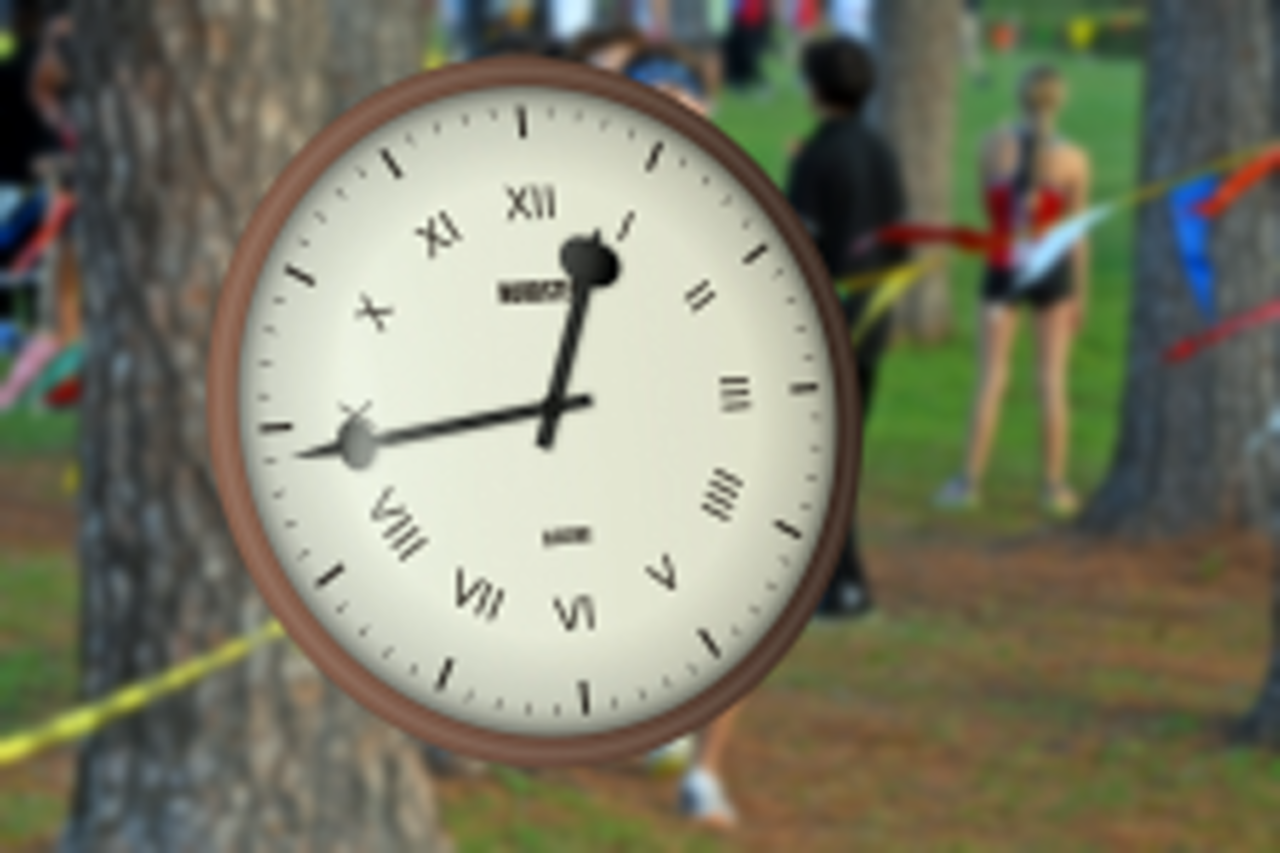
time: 12:44
